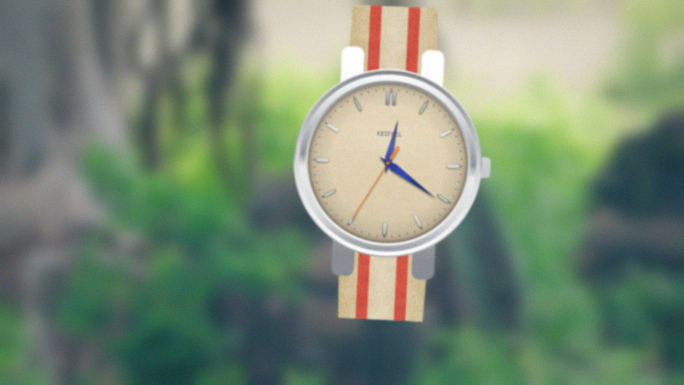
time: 12:20:35
